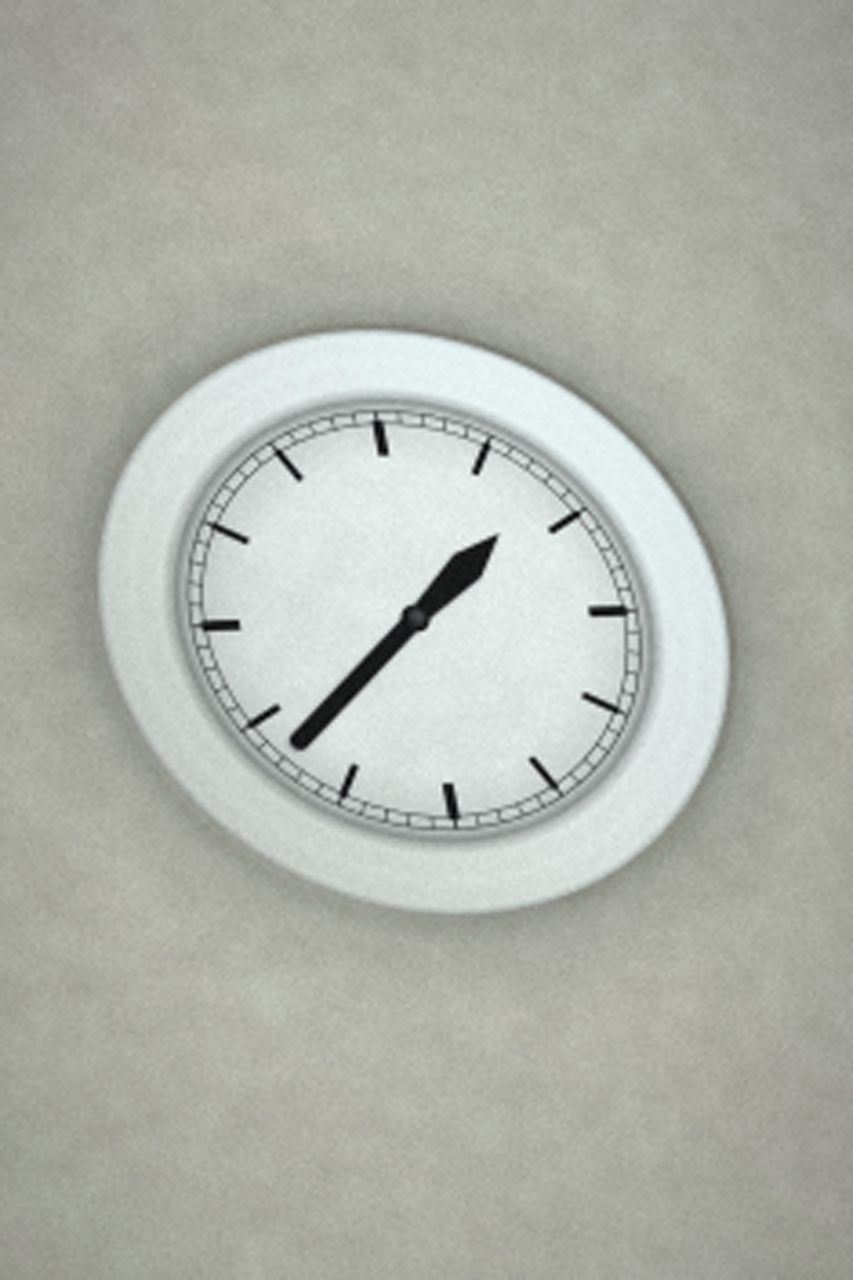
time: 1:38
